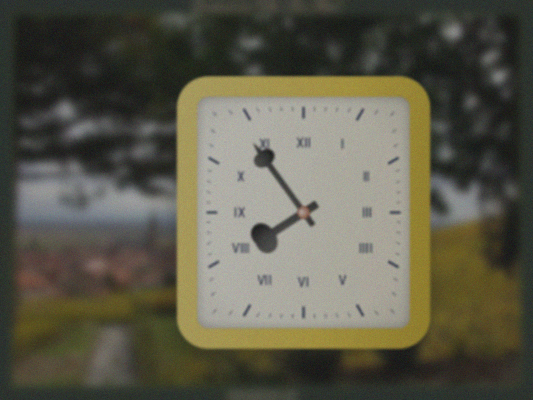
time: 7:54
